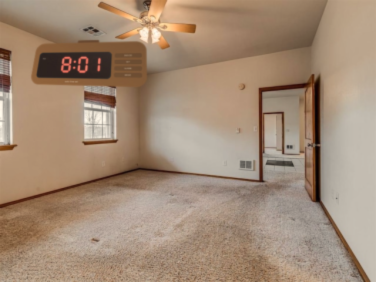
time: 8:01
